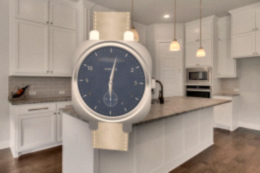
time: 6:02
